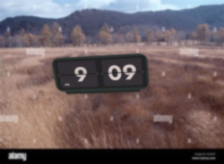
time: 9:09
